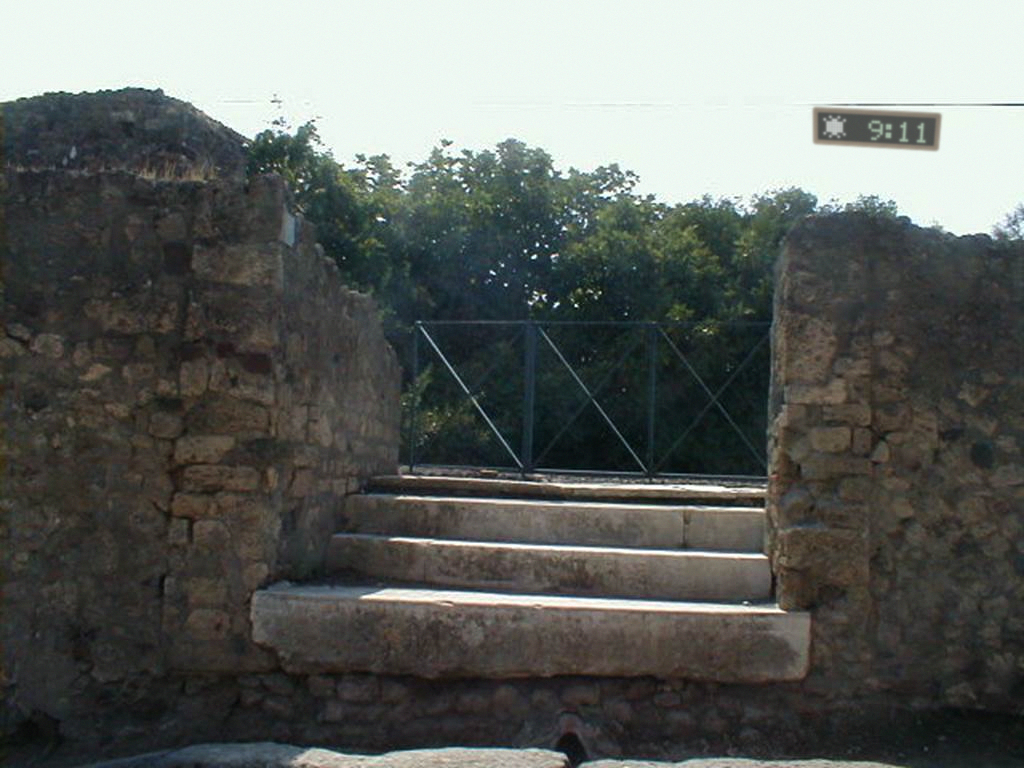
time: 9:11
